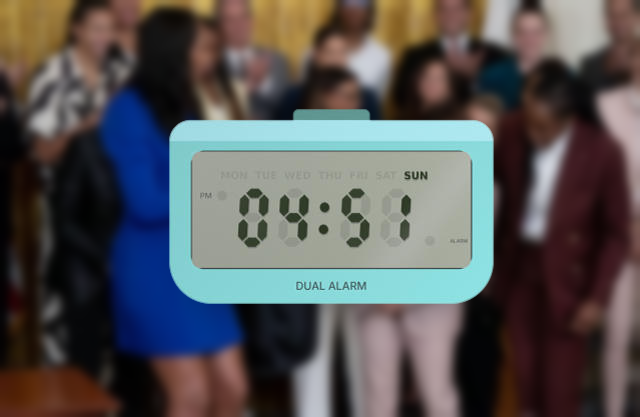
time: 4:51
